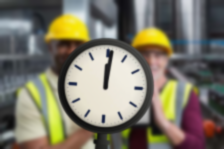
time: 12:01
